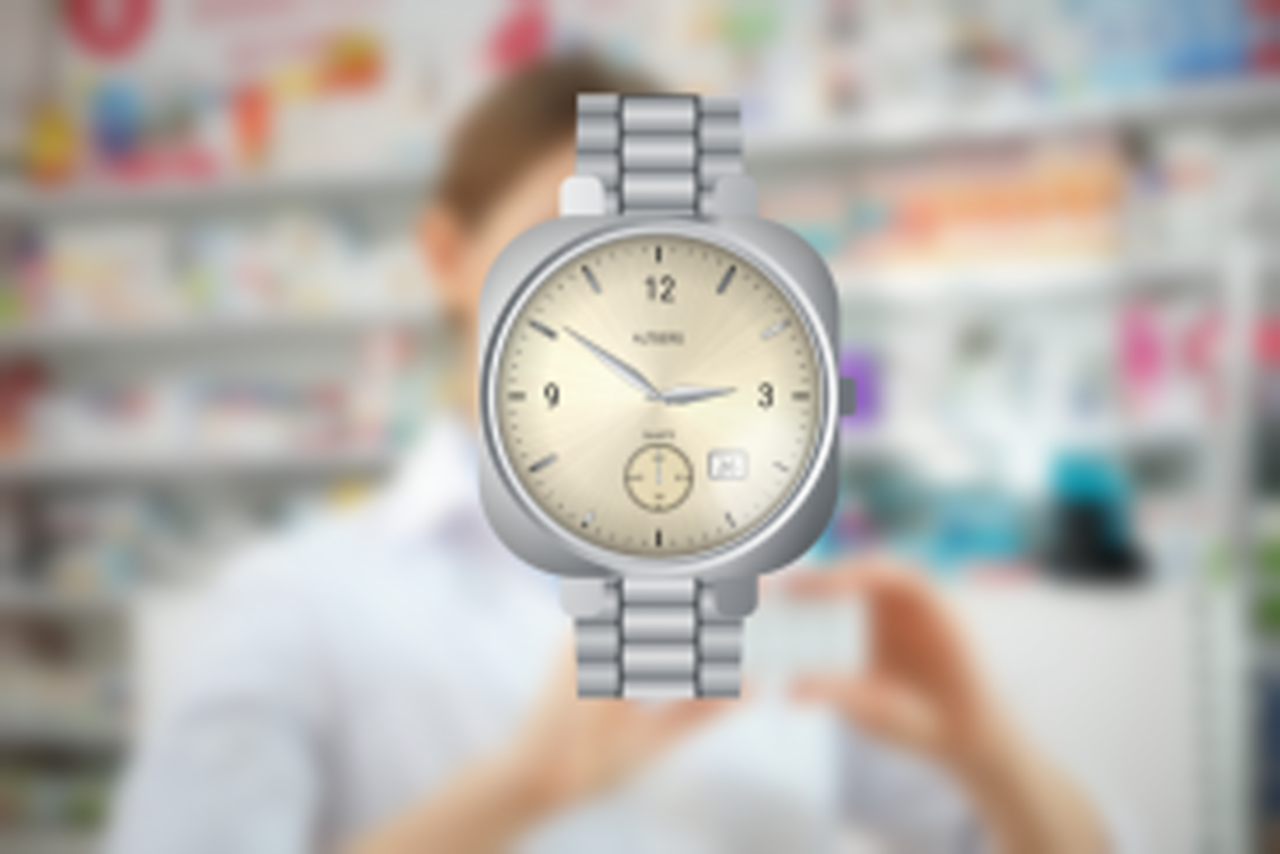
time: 2:51
